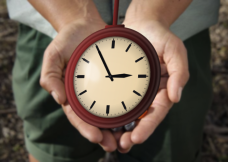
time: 2:55
